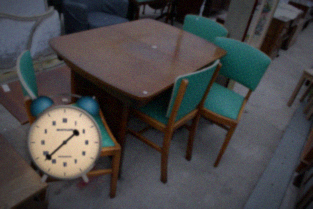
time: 1:38
